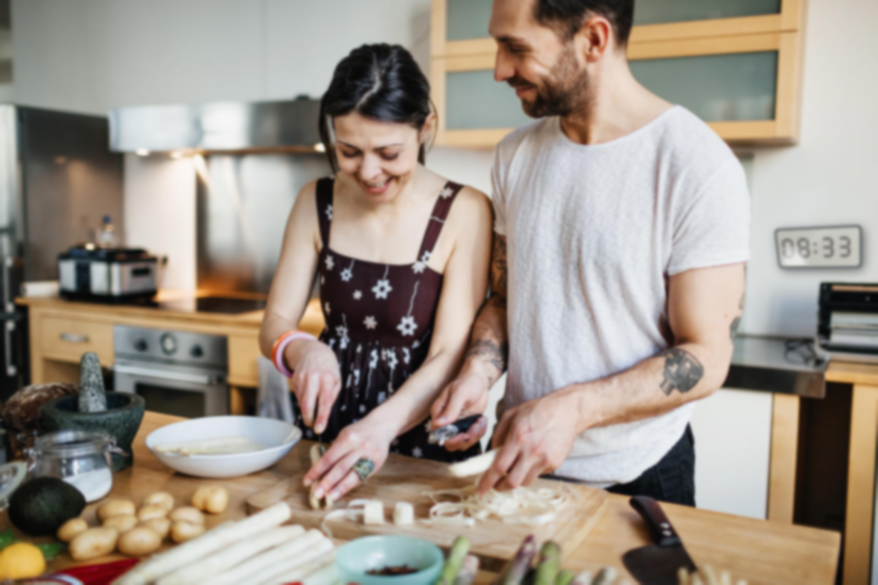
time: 8:33
